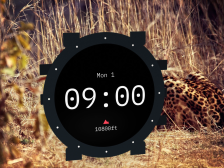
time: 9:00
